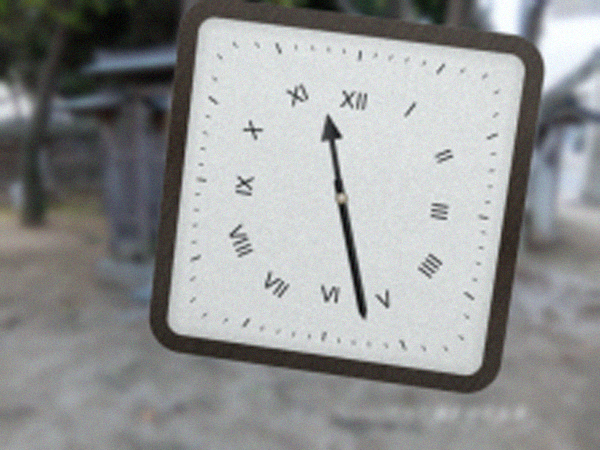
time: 11:27
